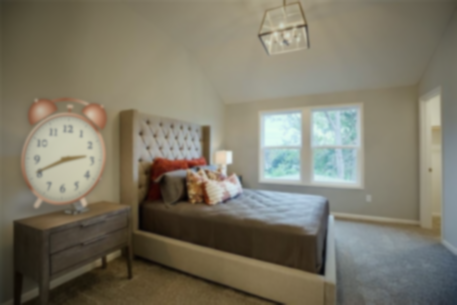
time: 2:41
